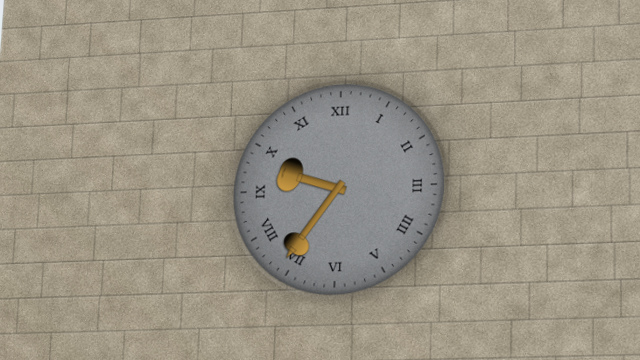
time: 9:36
